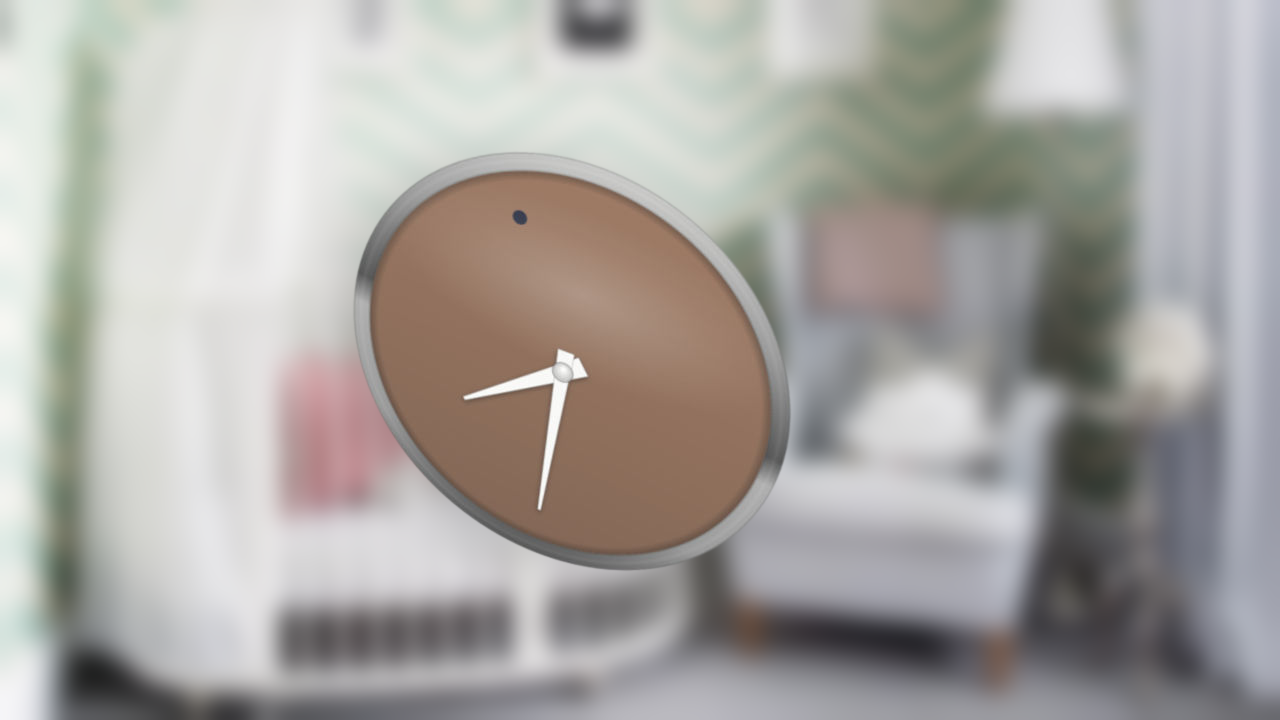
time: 8:34
